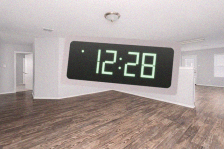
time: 12:28
